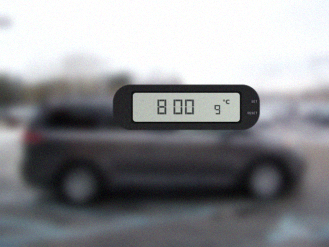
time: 8:00
